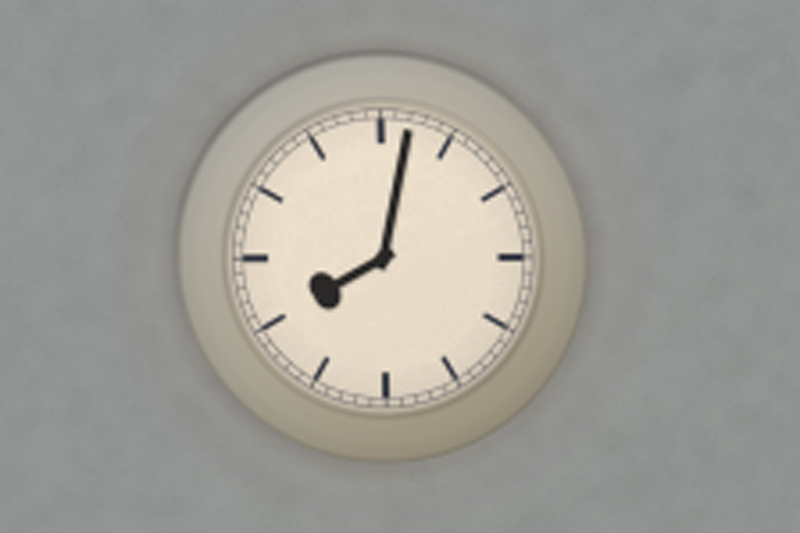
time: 8:02
